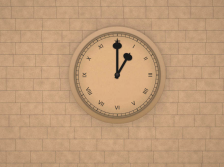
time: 1:00
